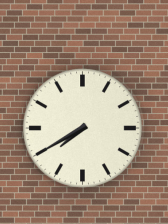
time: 7:40
